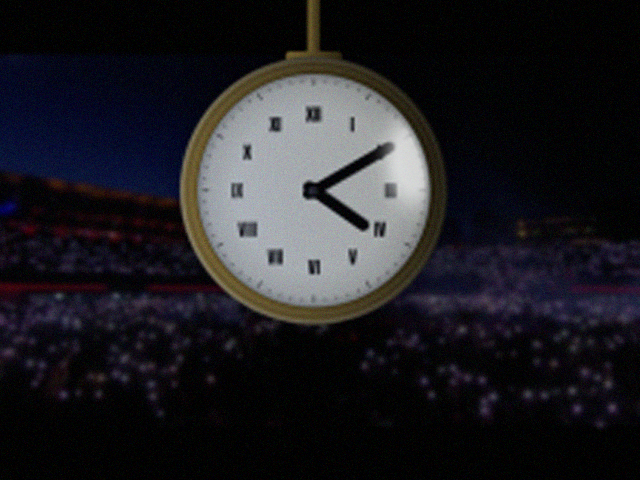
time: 4:10
